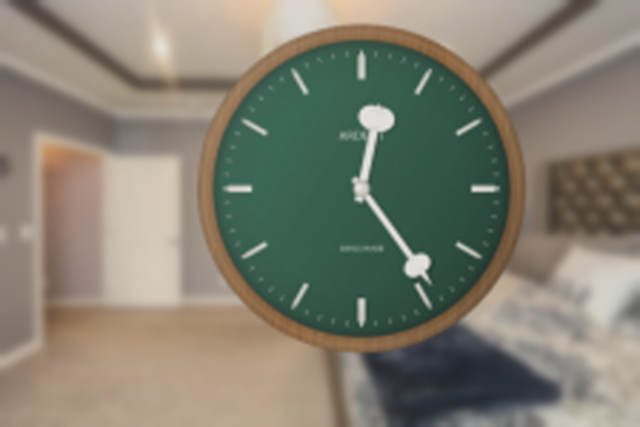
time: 12:24
